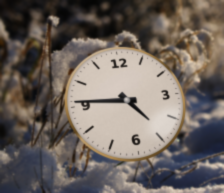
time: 4:46
